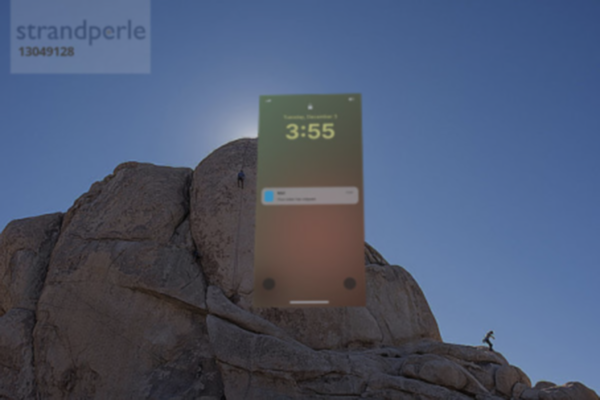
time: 3:55
